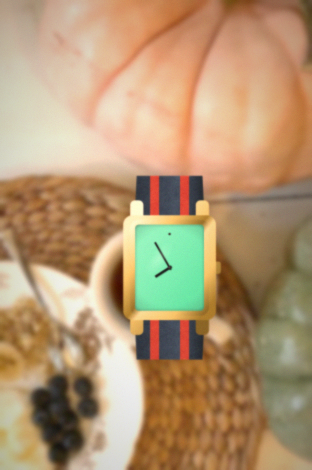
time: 7:55
